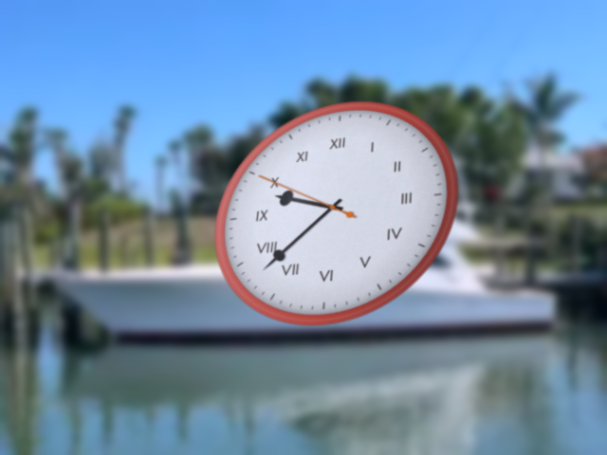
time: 9:37:50
